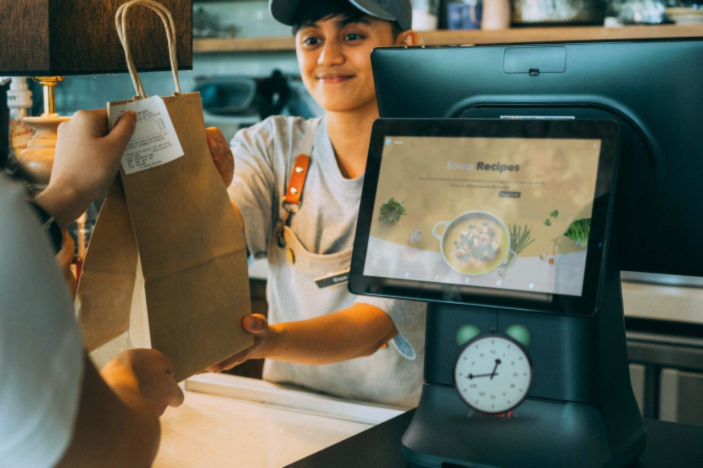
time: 12:44
